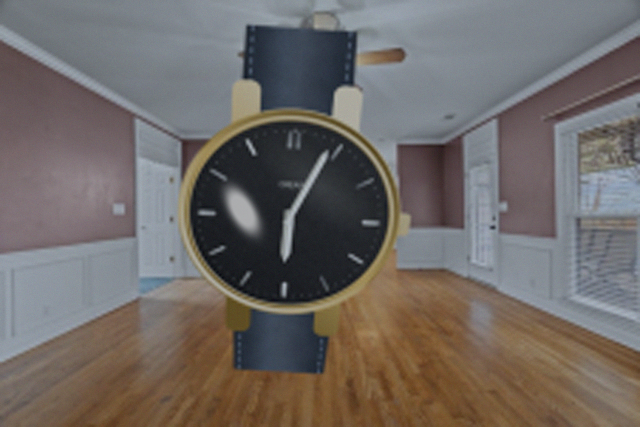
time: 6:04
